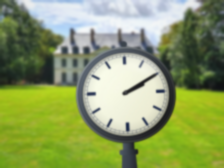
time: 2:10
